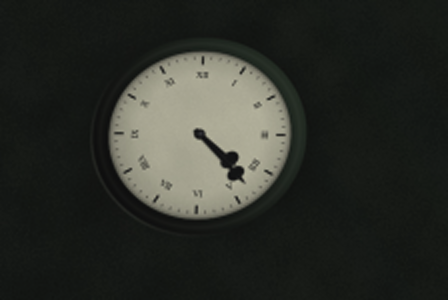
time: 4:23
